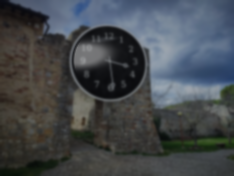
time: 3:29
